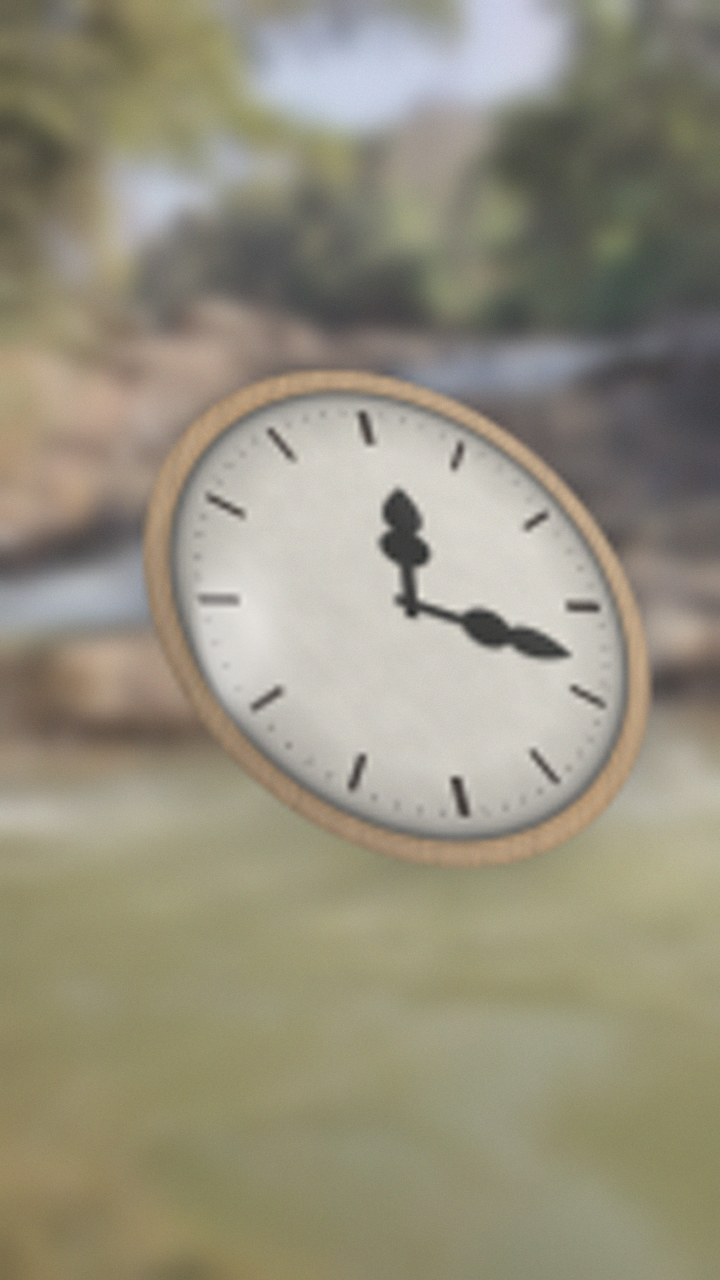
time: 12:18
